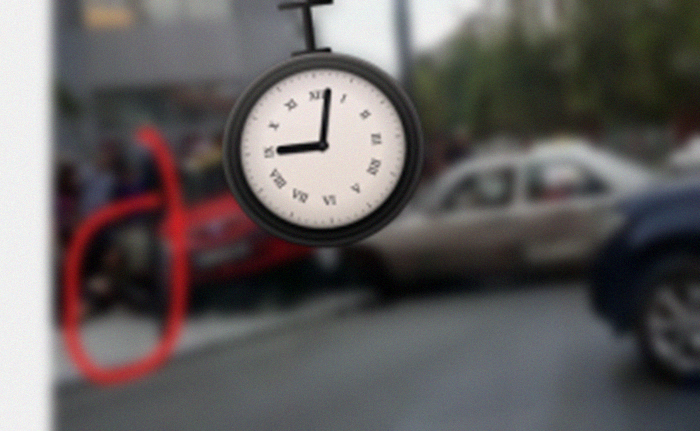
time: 9:02
